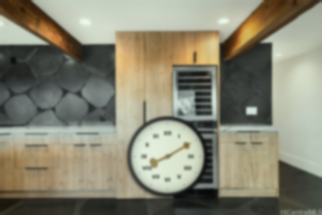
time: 8:10
